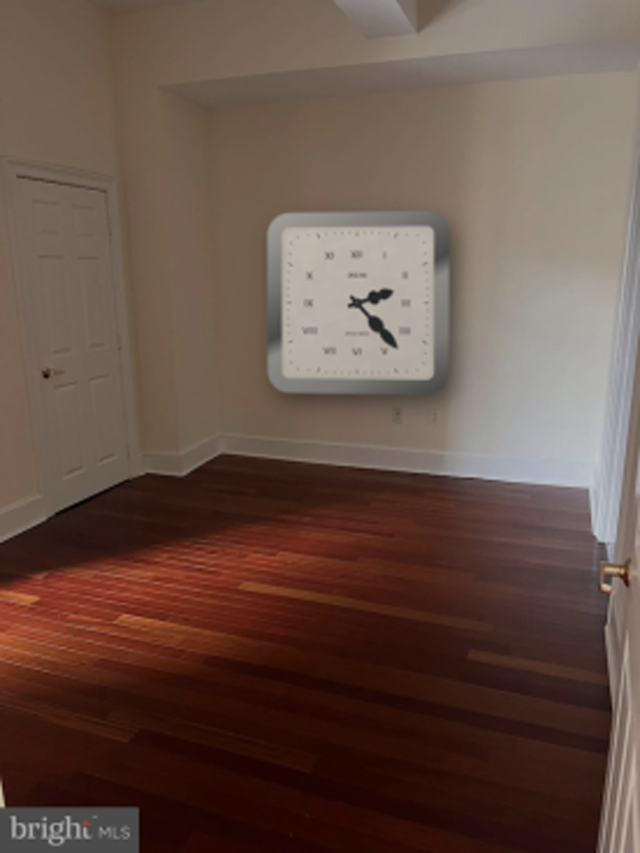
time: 2:23
